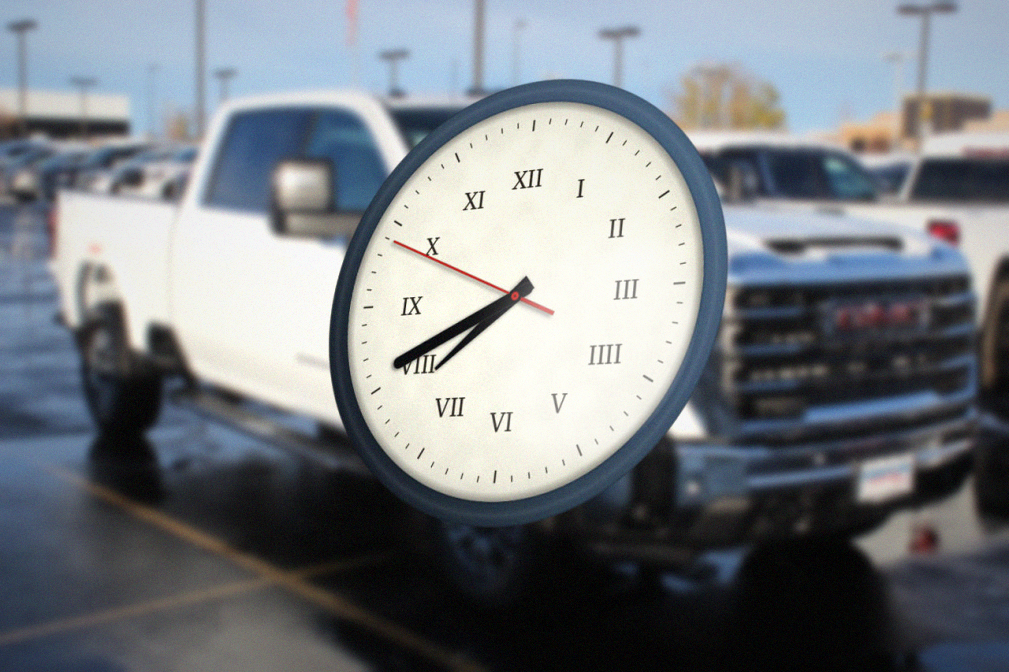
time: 7:40:49
